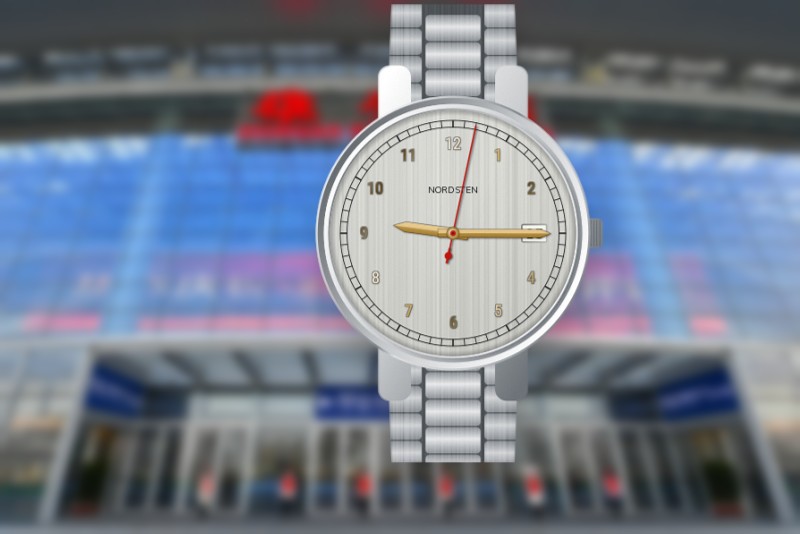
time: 9:15:02
